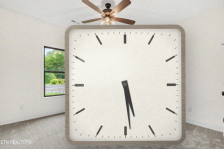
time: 5:29
